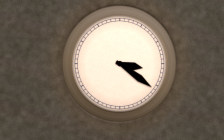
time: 3:21
